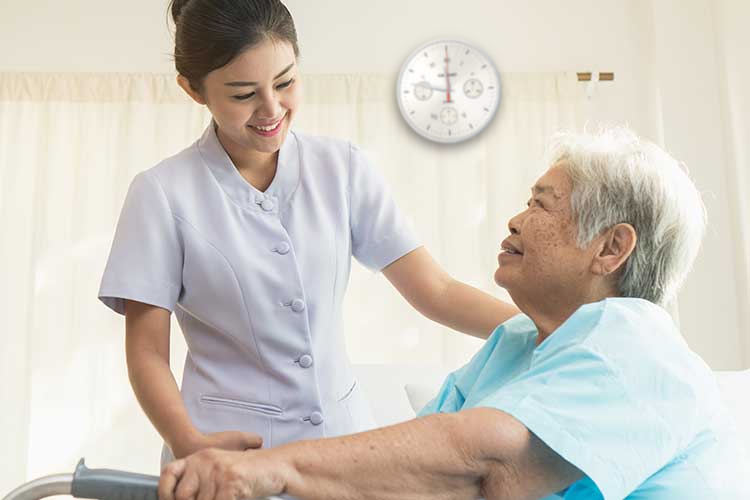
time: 11:47
